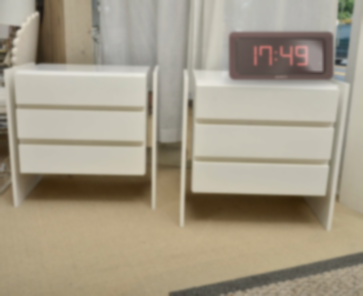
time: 17:49
